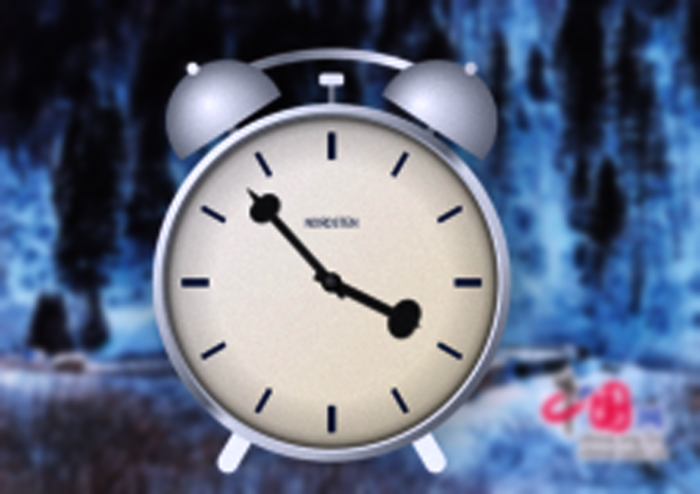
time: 3:53
